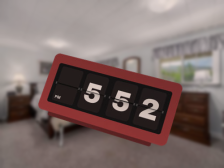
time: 5:52
